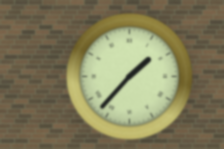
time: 1:37
